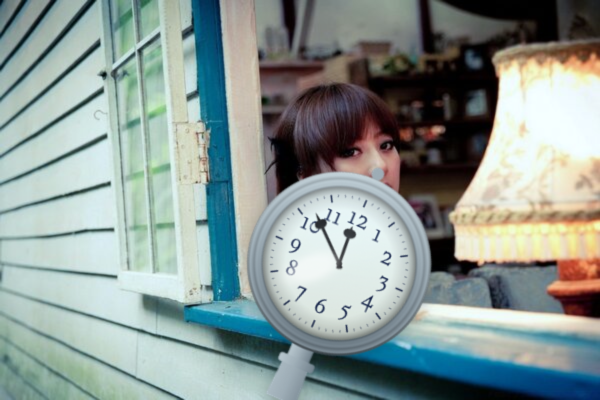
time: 11:52
